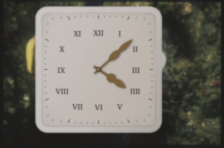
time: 4:08
